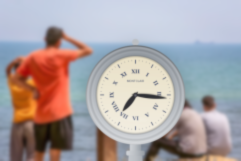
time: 7:16
